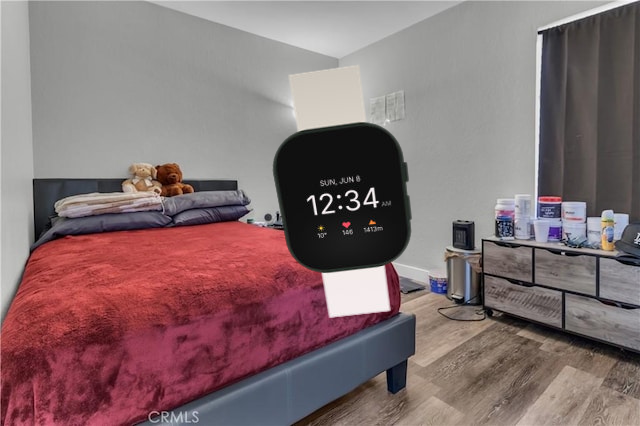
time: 12:34
